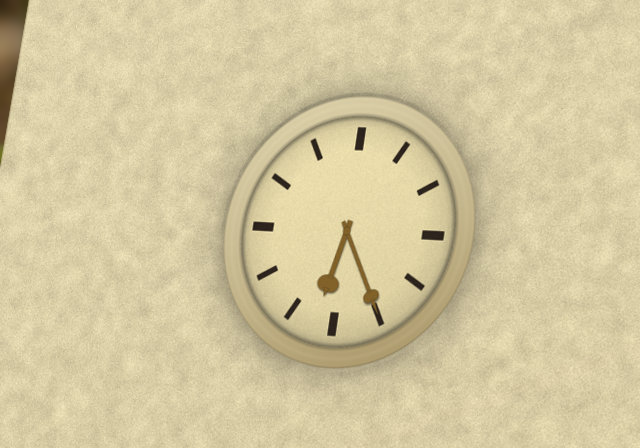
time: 6:25
